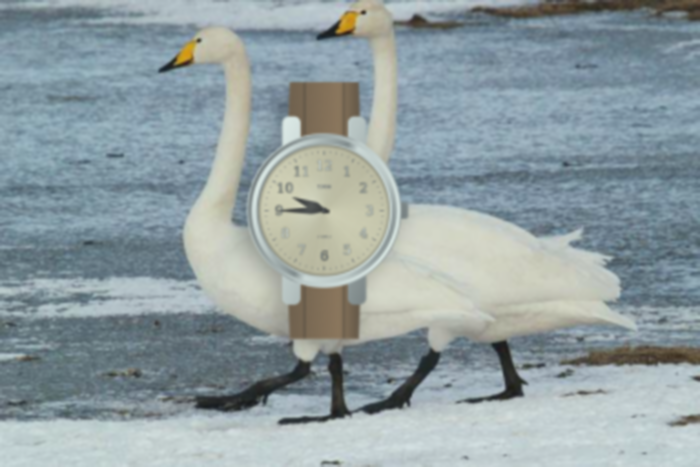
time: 9:45
